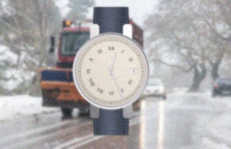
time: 12:26
